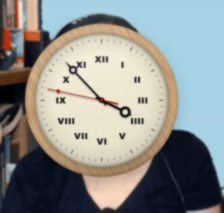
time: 3:52:47
